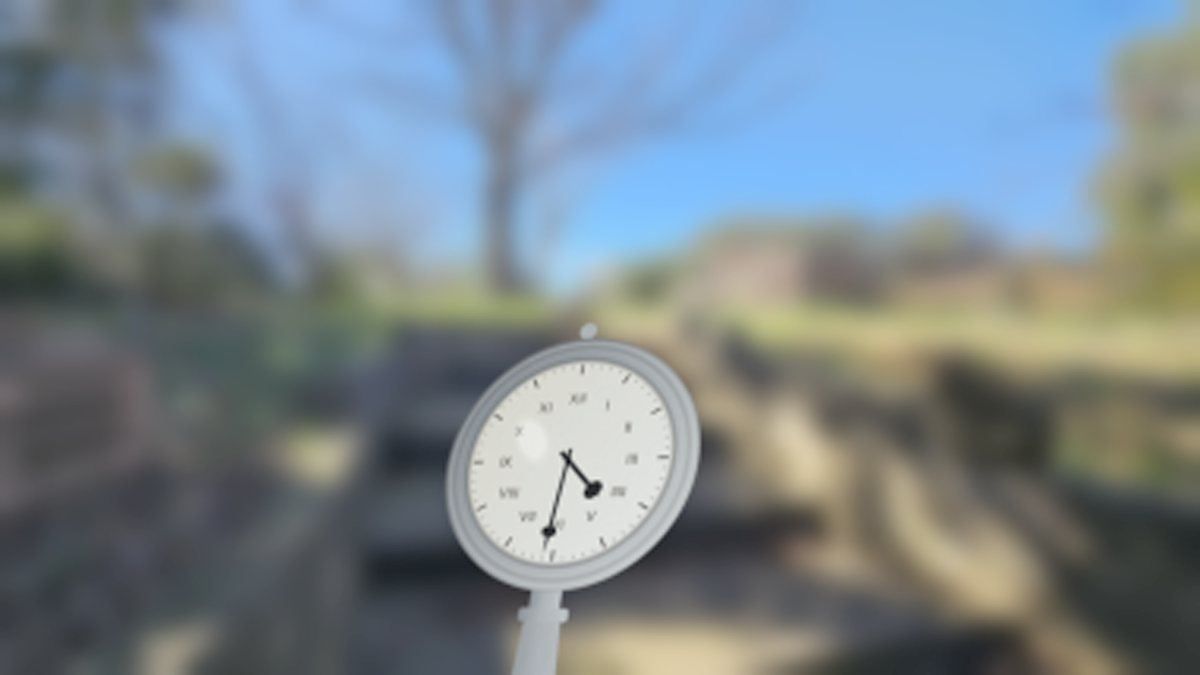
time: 4:31
